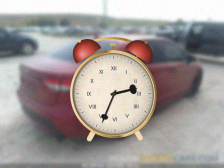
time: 2:34
